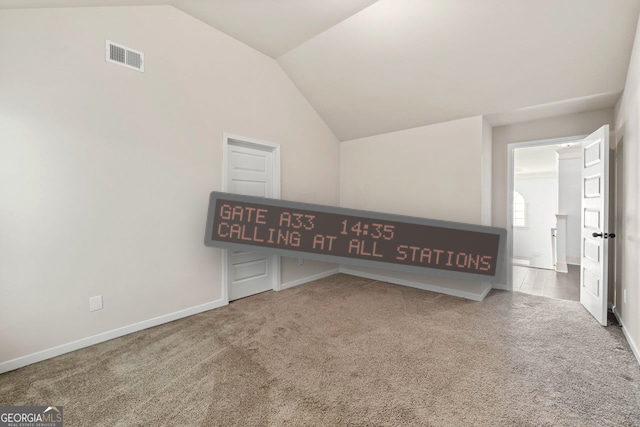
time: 14:35
